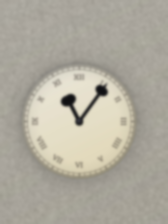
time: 11:06
